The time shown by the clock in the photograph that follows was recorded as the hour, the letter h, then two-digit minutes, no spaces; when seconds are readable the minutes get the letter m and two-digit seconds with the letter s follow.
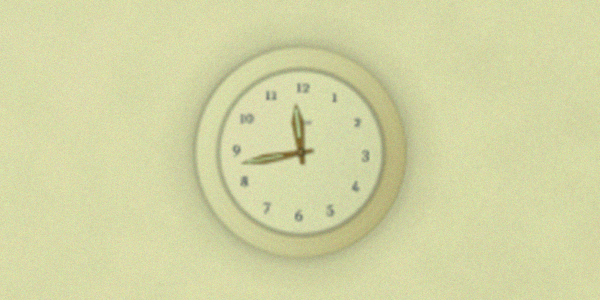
11h43
